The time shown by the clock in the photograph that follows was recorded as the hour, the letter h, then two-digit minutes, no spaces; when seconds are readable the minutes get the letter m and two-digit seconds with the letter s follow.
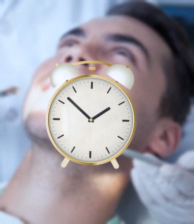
1h52
